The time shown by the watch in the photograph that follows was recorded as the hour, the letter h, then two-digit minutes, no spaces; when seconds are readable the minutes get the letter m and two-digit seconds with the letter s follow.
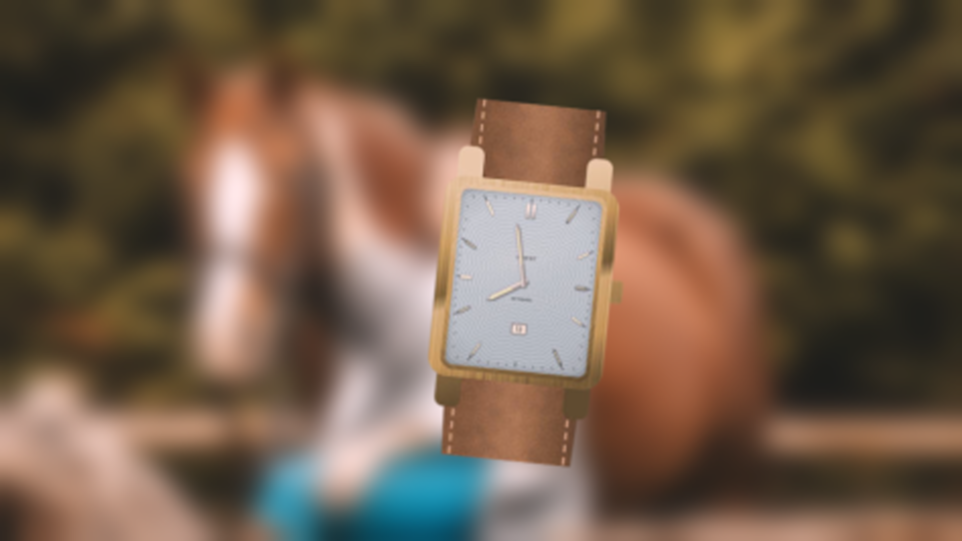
7h58
